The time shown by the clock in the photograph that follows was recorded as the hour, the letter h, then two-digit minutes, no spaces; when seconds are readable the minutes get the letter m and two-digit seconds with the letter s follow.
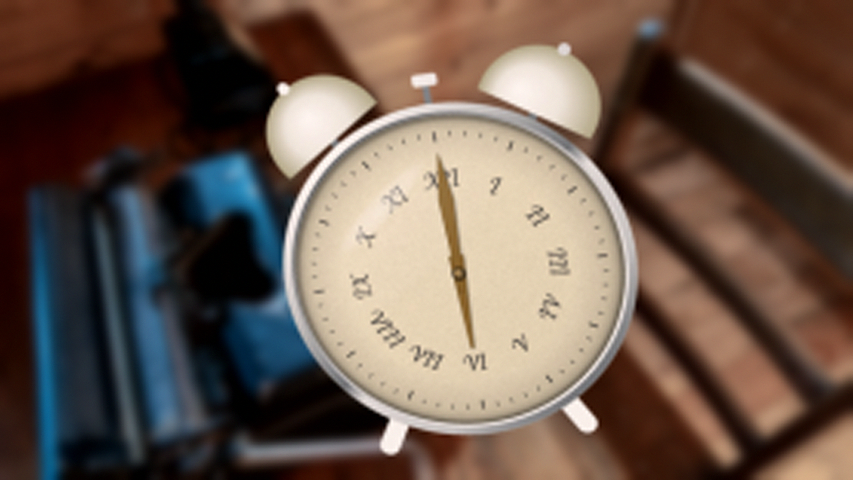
6h00
